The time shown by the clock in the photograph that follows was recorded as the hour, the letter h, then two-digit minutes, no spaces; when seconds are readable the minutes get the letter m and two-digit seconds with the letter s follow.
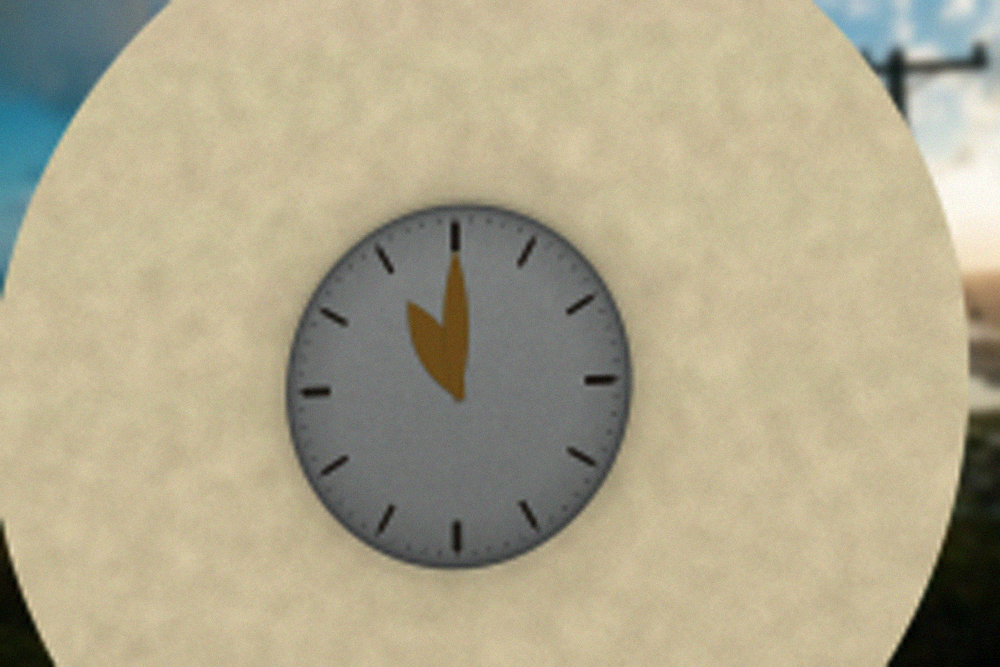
11h00
